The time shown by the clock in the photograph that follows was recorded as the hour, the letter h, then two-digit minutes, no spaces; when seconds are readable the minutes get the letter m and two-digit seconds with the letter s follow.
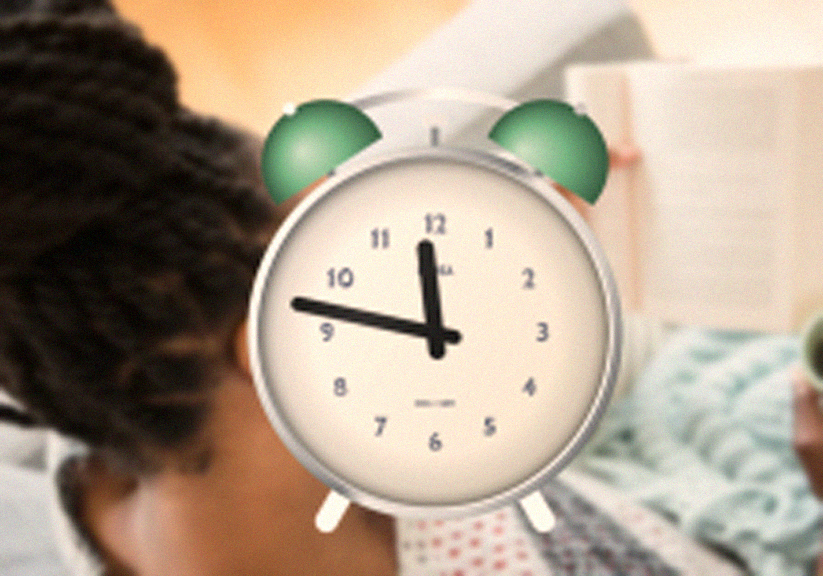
11h47
